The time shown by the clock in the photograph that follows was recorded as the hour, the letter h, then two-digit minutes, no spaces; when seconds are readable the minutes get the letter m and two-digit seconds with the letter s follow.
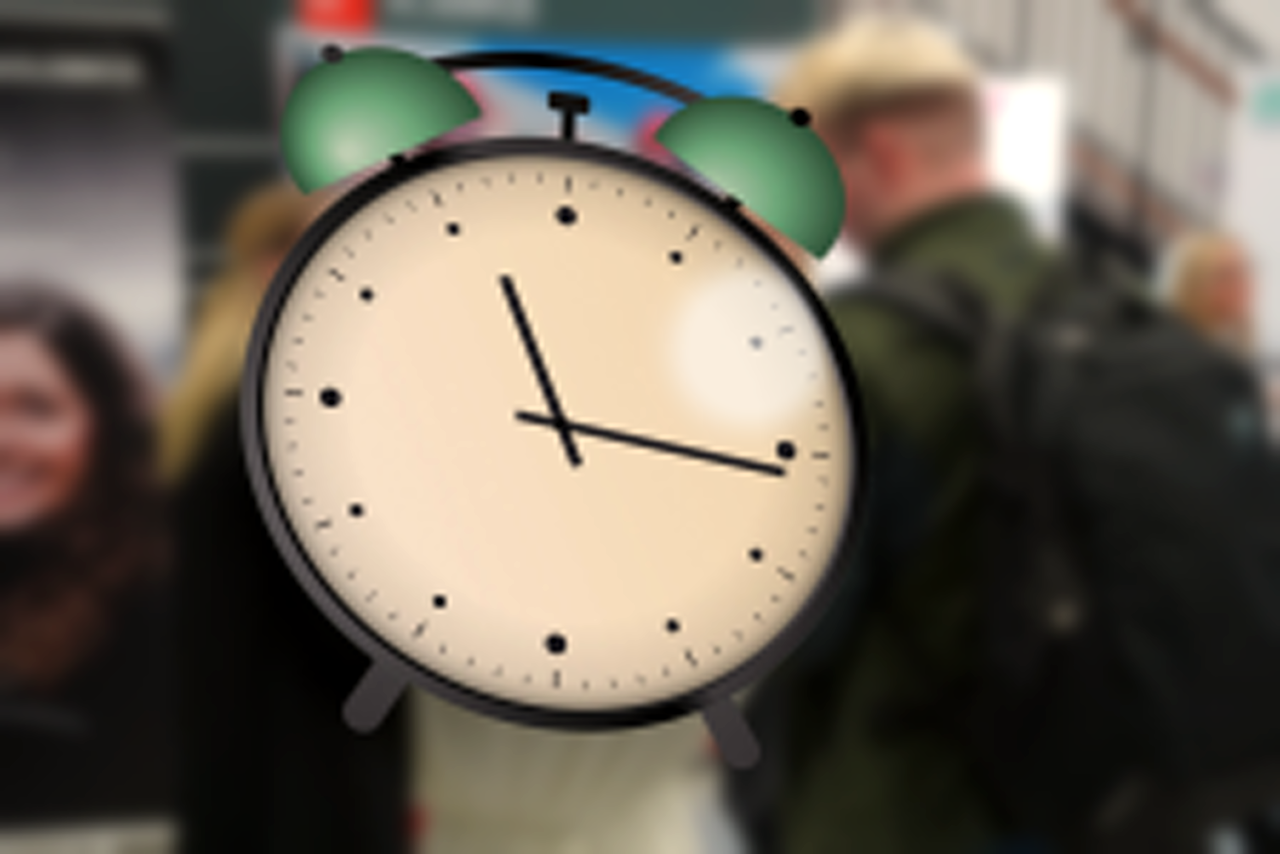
11h16
